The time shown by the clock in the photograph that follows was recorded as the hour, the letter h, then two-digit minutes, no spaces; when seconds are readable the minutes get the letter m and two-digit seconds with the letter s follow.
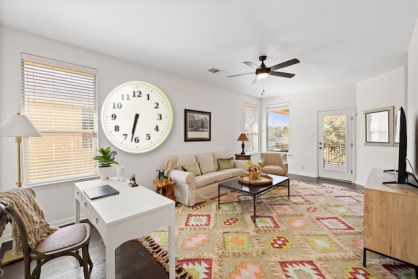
6h32
